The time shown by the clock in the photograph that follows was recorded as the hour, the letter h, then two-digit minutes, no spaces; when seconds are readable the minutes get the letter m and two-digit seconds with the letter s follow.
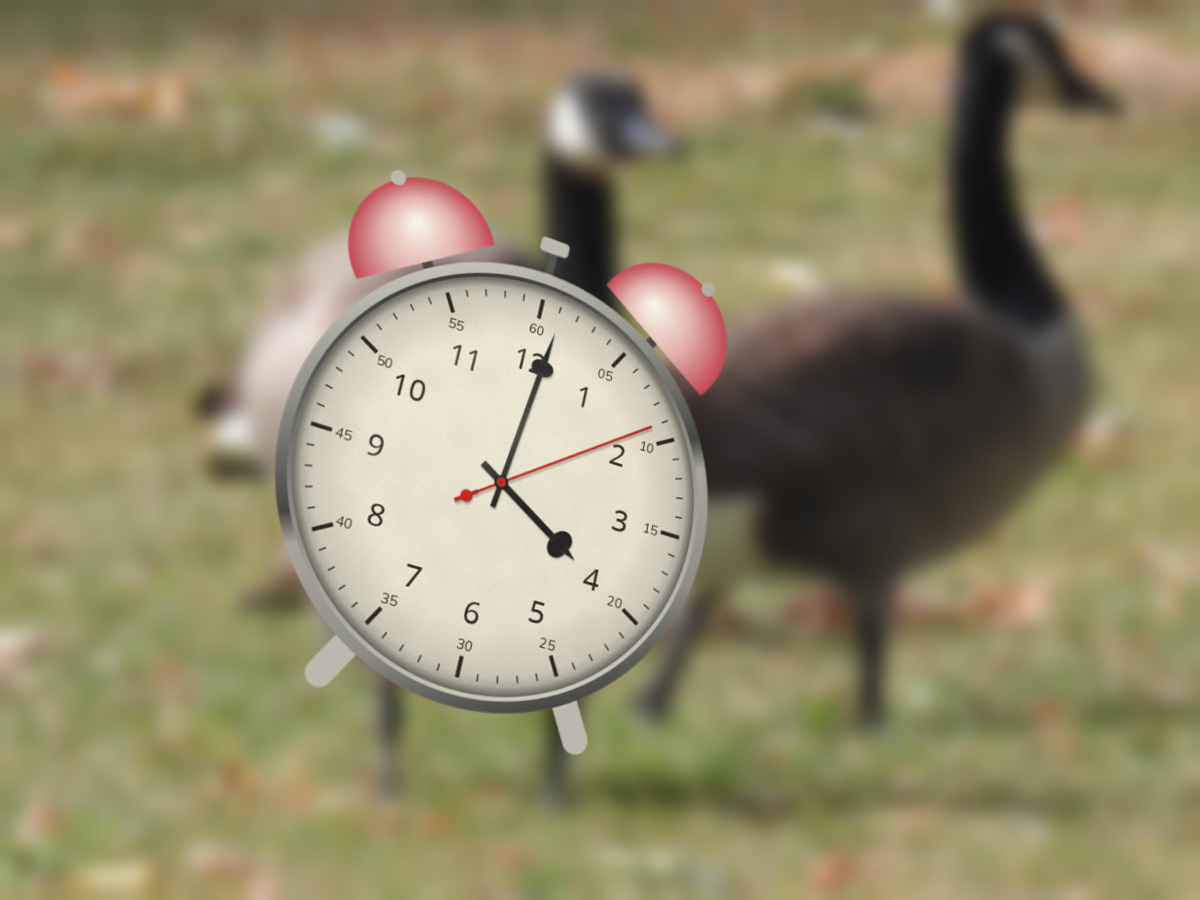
4h01m09s
